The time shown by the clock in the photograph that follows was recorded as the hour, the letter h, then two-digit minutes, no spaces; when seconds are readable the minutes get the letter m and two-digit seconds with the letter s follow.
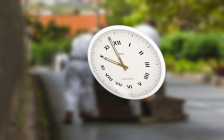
9h58
